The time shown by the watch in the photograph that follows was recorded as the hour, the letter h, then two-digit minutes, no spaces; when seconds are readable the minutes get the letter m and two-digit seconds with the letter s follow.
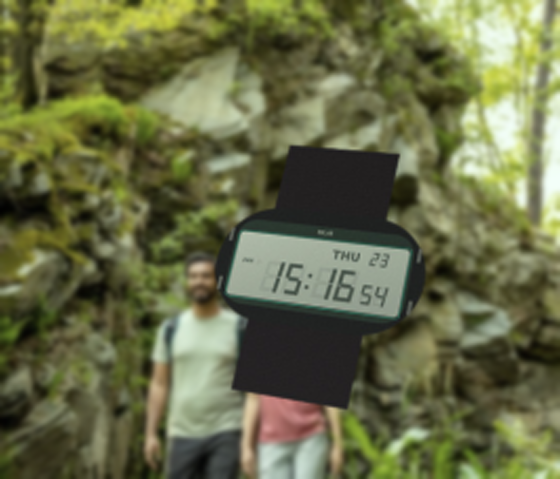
15h16m54s
